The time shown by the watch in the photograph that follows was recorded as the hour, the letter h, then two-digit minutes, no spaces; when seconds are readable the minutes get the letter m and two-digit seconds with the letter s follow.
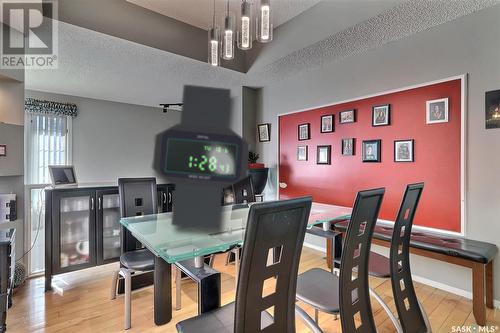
1h28
